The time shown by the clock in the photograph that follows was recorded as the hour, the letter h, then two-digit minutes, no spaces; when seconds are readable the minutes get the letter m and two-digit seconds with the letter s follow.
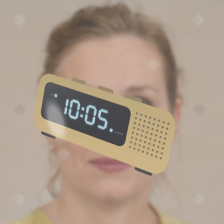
10h05
